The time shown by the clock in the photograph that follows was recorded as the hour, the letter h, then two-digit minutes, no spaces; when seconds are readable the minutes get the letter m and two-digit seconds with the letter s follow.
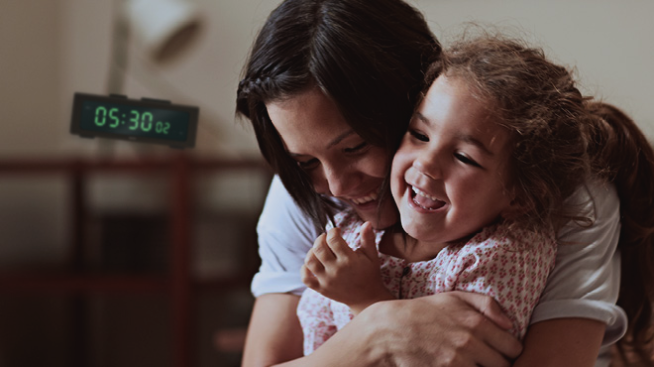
5h30
